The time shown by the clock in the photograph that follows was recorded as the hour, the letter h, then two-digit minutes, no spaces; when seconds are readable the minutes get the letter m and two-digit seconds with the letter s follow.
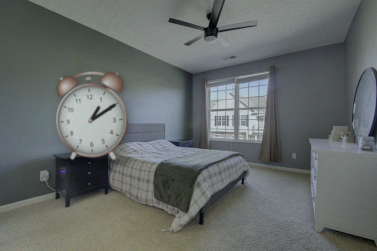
1h10
